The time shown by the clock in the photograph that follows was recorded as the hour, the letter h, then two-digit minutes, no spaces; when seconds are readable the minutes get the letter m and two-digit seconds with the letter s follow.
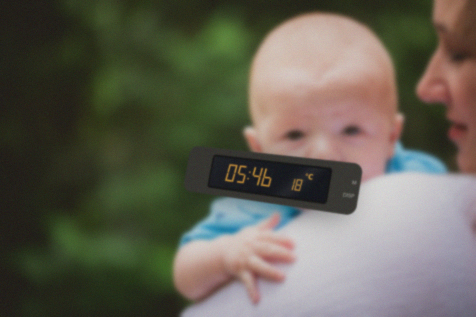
5h46
